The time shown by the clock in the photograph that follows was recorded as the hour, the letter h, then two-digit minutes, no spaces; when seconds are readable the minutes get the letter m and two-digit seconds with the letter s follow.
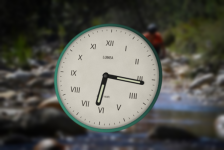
6h16
